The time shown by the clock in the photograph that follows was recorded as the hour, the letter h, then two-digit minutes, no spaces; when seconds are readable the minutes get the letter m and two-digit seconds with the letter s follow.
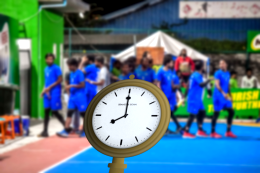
8h00
